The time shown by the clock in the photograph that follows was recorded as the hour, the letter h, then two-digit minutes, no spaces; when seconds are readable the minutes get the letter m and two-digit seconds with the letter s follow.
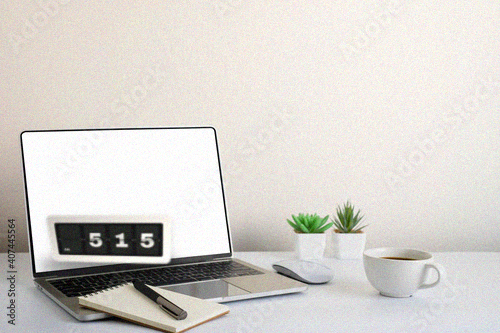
5h15
